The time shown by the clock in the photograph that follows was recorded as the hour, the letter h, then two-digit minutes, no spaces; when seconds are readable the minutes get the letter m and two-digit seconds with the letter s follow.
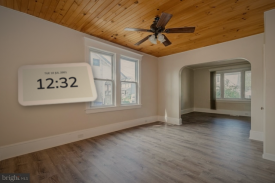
12h32
